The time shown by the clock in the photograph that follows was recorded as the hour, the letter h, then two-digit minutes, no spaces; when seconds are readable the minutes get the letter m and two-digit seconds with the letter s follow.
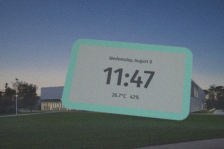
11h47
